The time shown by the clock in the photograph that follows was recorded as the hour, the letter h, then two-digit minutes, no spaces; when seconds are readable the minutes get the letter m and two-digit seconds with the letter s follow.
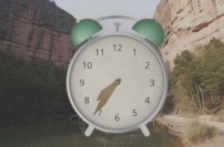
7h36
